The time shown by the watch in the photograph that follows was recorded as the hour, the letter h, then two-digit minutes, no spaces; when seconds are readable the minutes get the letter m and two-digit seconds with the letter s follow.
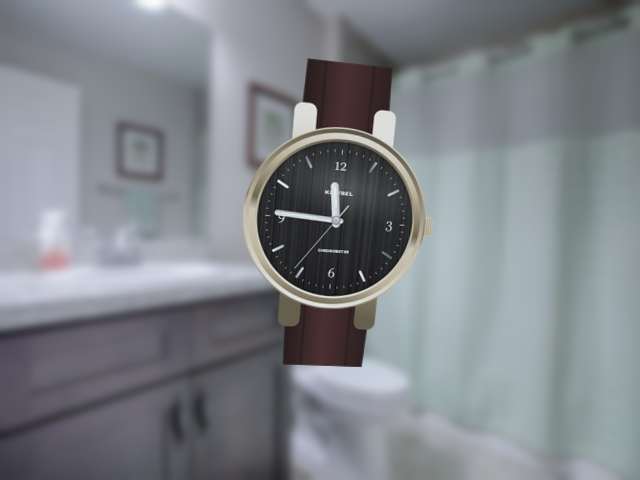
11h45m36s
